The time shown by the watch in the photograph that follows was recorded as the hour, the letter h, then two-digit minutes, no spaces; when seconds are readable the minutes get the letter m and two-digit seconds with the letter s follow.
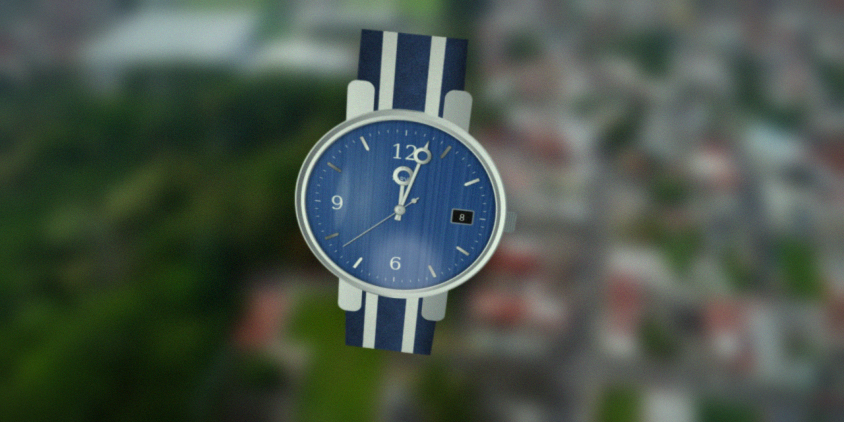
12h02m38s
